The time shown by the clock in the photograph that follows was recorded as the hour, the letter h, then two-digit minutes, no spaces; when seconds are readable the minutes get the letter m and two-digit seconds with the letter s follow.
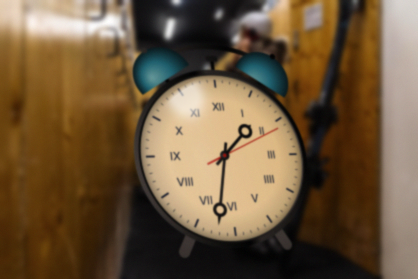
1h32m11s
